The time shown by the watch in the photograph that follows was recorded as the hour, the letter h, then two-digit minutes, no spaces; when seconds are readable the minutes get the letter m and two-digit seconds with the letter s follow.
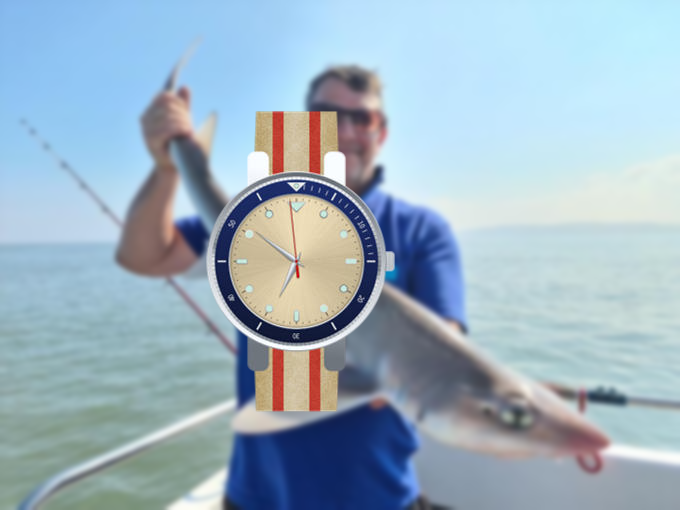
6h50m59s
